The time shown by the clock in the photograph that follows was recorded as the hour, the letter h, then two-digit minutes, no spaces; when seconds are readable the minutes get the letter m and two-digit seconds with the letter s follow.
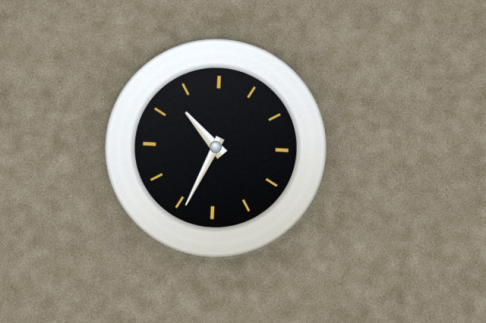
10h34
